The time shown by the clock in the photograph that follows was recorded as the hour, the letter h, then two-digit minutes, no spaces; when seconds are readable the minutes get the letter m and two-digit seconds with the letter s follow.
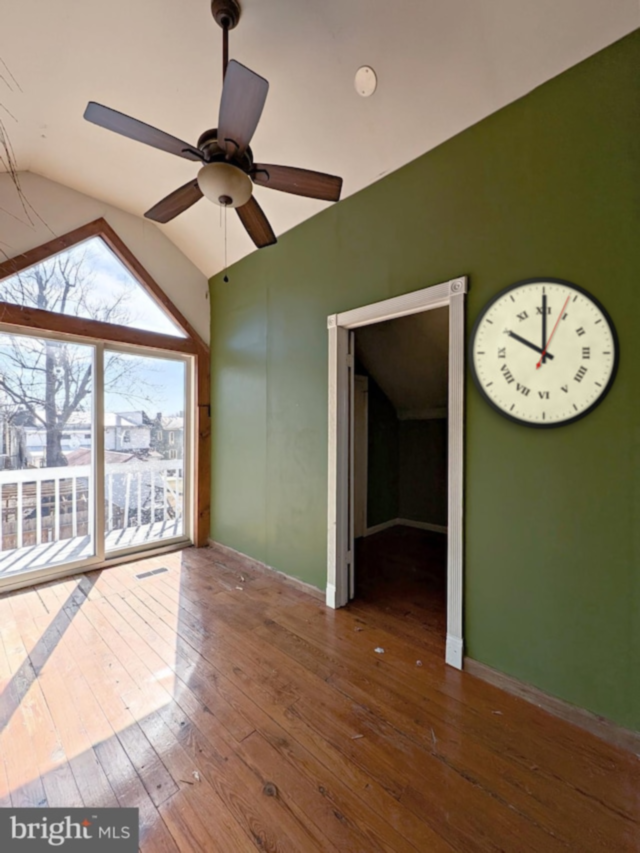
10h00m04s
